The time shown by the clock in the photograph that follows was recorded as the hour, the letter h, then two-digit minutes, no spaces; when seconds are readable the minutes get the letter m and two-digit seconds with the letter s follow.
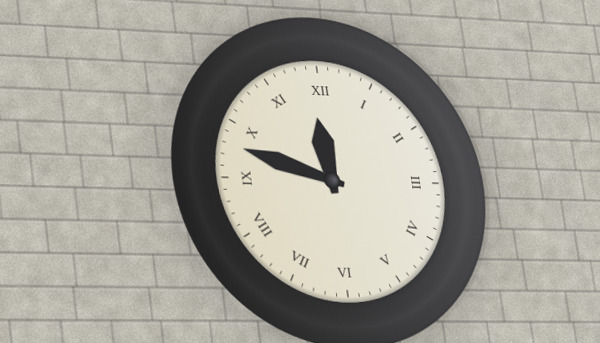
11h48
